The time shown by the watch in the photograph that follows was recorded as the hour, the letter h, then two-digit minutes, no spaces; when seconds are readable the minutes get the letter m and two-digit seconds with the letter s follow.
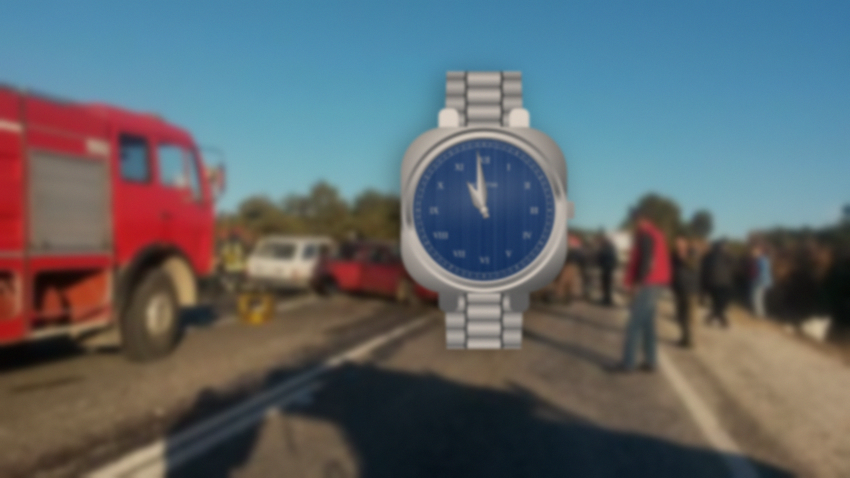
10h59
